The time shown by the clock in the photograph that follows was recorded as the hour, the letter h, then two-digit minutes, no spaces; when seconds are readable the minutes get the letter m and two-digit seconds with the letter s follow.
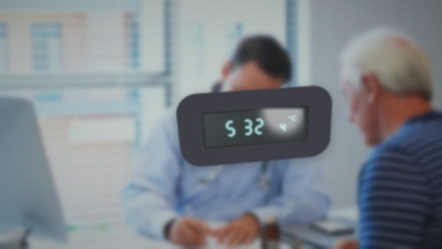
5h32
